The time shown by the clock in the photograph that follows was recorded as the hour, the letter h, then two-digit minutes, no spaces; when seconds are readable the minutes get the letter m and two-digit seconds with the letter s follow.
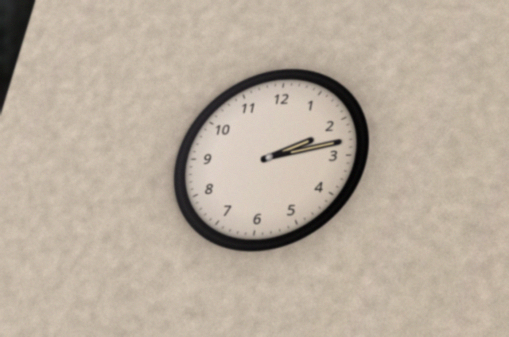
2h13
